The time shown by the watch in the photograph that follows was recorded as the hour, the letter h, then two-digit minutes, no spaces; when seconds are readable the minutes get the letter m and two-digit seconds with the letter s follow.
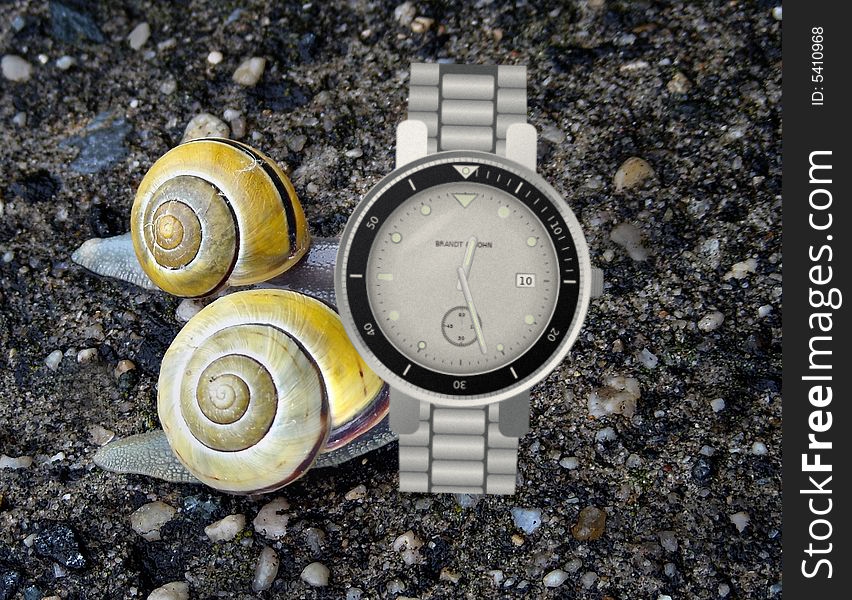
12h27
